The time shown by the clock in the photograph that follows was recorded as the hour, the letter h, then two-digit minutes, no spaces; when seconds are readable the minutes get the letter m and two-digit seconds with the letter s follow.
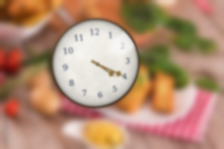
4h20
